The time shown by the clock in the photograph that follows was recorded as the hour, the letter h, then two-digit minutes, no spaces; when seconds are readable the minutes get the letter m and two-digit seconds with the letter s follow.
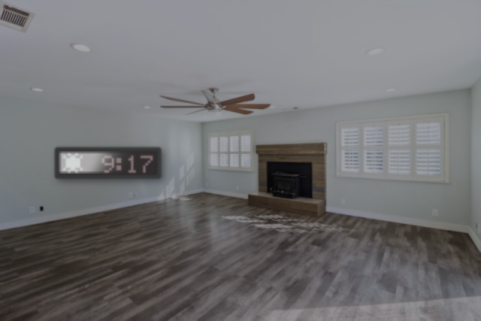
9h17
